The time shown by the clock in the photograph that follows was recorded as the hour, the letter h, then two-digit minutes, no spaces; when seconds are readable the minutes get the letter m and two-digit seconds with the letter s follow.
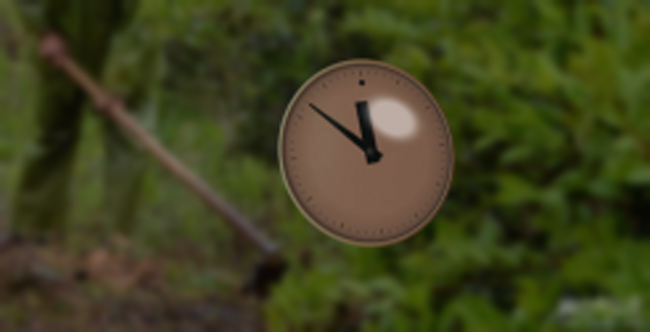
11h52
